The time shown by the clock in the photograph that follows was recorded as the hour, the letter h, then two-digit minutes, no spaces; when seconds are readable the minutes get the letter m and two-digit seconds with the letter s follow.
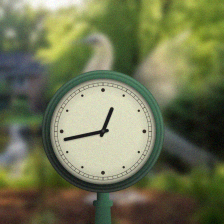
12h43
